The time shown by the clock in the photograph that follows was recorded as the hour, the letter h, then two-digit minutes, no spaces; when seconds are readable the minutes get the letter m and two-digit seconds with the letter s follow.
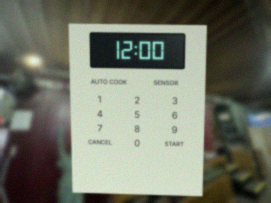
12h00
